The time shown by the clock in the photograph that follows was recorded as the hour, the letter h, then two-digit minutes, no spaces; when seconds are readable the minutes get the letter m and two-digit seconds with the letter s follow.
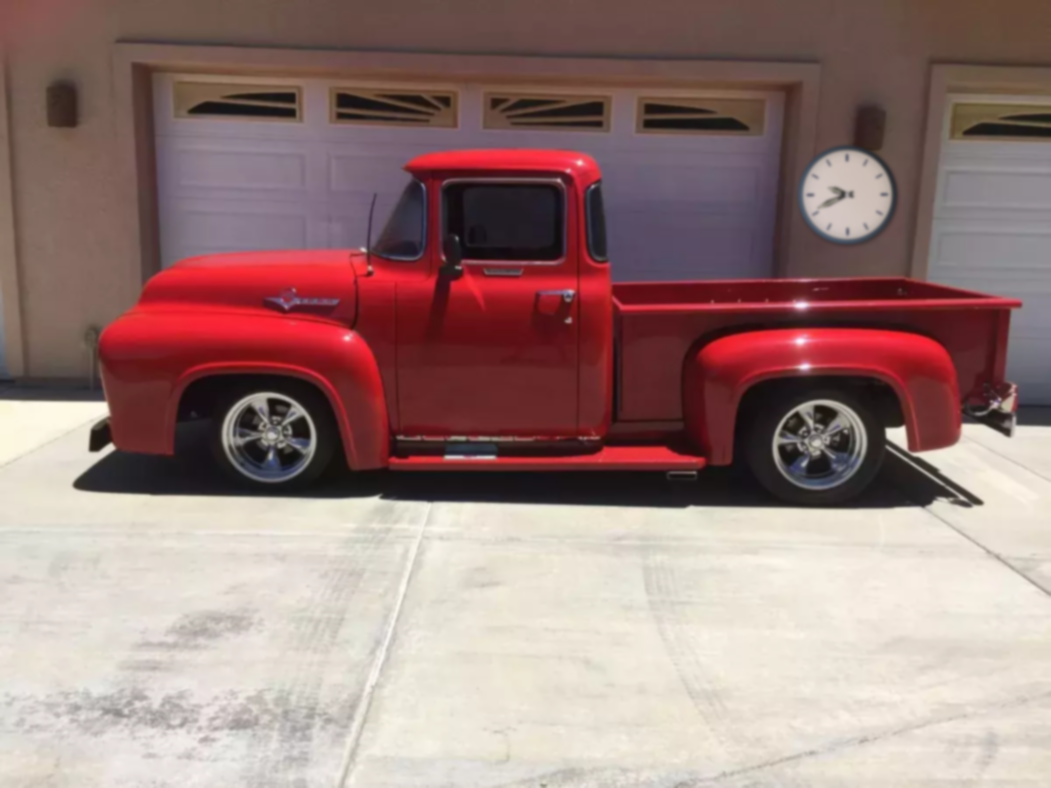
9h41
